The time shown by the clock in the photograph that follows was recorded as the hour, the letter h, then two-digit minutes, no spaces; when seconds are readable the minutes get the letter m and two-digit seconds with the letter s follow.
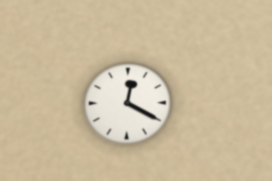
12h20
